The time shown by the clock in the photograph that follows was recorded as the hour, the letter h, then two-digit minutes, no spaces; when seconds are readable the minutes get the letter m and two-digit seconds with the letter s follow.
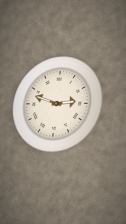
2h48
